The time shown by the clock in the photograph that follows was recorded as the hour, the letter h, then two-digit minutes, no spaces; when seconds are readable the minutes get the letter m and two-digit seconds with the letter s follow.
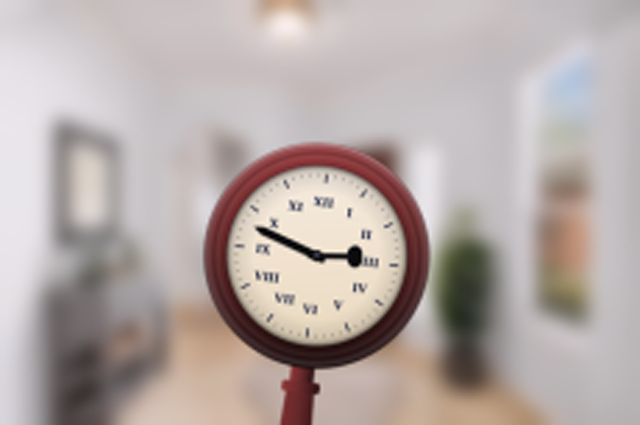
2h48
